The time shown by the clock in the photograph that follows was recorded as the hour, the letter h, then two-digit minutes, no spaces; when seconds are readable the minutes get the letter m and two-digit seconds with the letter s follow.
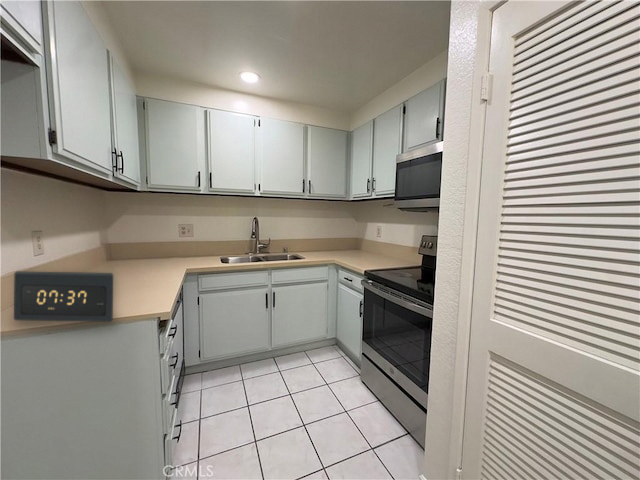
7h37
